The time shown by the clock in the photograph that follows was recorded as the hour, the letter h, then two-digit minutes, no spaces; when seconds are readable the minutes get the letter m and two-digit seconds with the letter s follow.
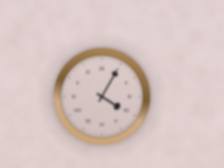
4h05
